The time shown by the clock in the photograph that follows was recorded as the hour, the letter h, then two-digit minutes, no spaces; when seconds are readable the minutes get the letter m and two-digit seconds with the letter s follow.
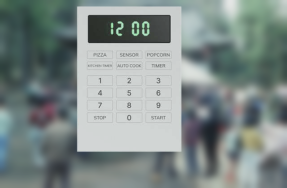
12h00
